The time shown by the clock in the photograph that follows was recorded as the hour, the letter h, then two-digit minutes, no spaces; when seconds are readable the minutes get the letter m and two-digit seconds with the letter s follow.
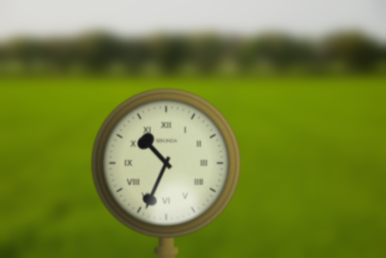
10h34
